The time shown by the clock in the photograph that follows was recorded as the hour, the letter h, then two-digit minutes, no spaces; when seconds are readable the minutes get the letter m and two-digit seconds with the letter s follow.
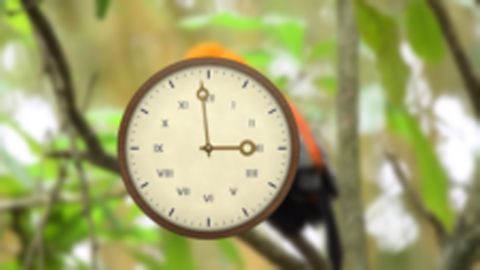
2h59
